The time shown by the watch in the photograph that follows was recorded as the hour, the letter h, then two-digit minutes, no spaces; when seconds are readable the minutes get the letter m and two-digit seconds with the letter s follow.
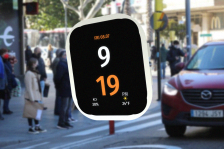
9h19
